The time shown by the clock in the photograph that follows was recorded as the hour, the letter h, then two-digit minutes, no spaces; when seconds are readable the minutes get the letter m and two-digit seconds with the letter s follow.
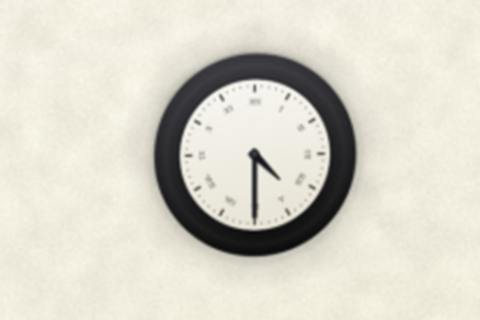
4h30
